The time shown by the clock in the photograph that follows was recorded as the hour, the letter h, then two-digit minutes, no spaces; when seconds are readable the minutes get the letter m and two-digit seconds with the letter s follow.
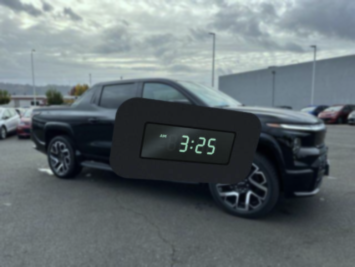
3h25
